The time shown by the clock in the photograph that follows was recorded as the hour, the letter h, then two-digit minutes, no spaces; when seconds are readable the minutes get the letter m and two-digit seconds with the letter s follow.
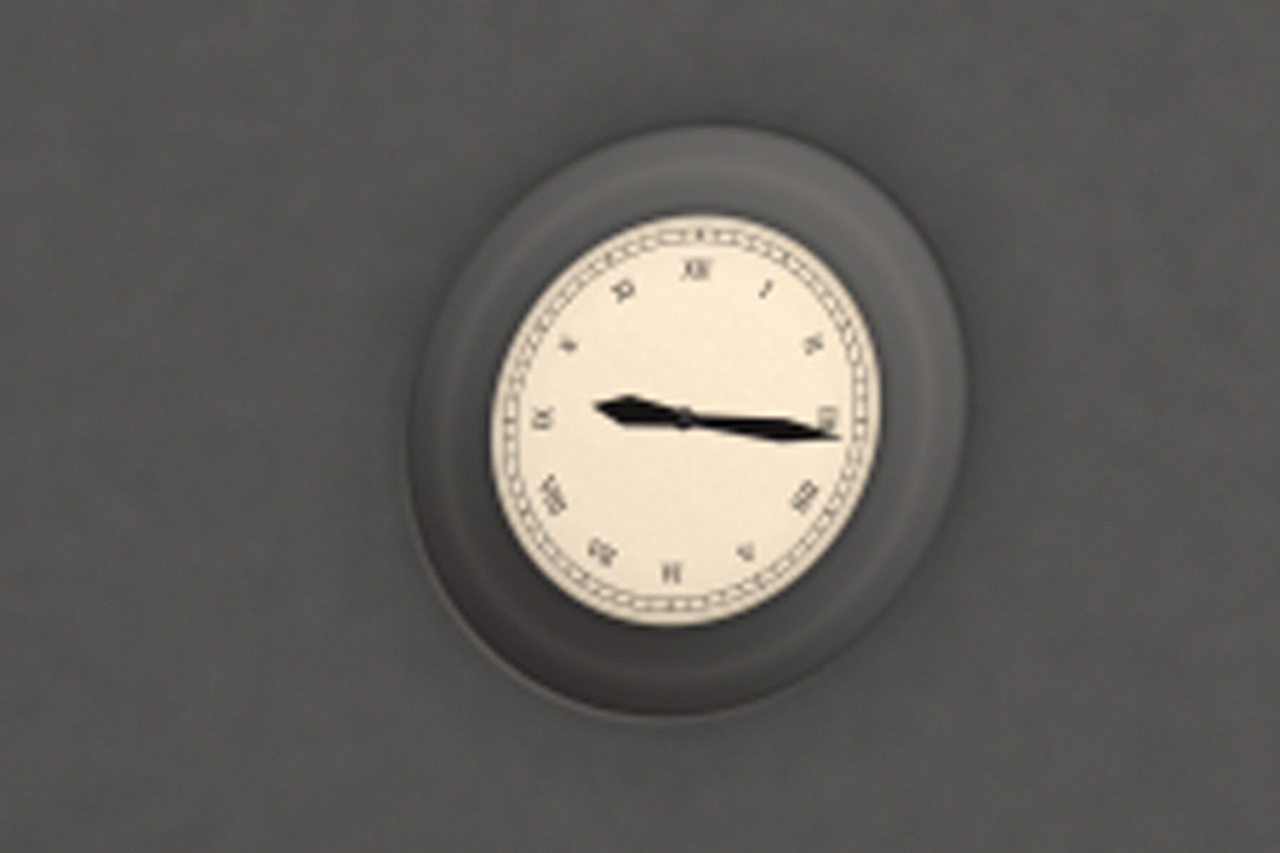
9h16
